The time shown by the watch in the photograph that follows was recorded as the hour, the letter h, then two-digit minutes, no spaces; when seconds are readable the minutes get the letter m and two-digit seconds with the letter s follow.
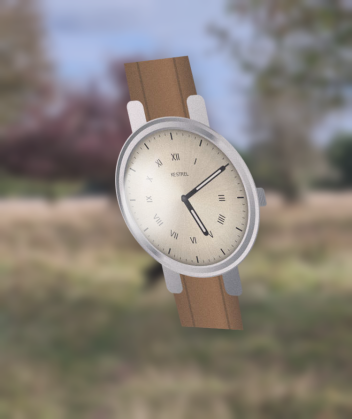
5h10
